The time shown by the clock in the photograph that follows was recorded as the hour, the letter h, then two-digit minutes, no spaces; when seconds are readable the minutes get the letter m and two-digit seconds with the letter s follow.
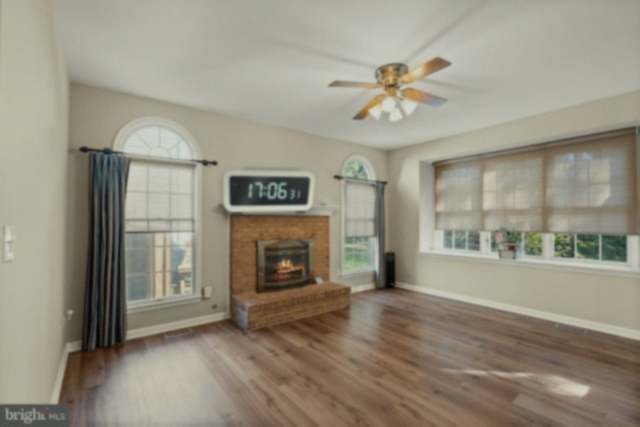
17h06
